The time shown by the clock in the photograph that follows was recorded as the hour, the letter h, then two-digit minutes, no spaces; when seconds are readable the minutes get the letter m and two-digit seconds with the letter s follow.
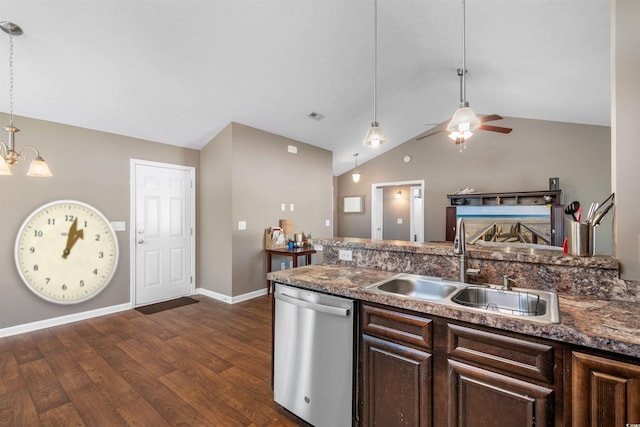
1h02
